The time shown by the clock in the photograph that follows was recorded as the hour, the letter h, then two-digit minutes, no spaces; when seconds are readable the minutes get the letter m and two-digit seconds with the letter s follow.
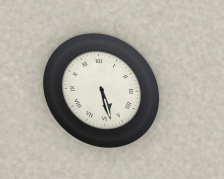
5h28
